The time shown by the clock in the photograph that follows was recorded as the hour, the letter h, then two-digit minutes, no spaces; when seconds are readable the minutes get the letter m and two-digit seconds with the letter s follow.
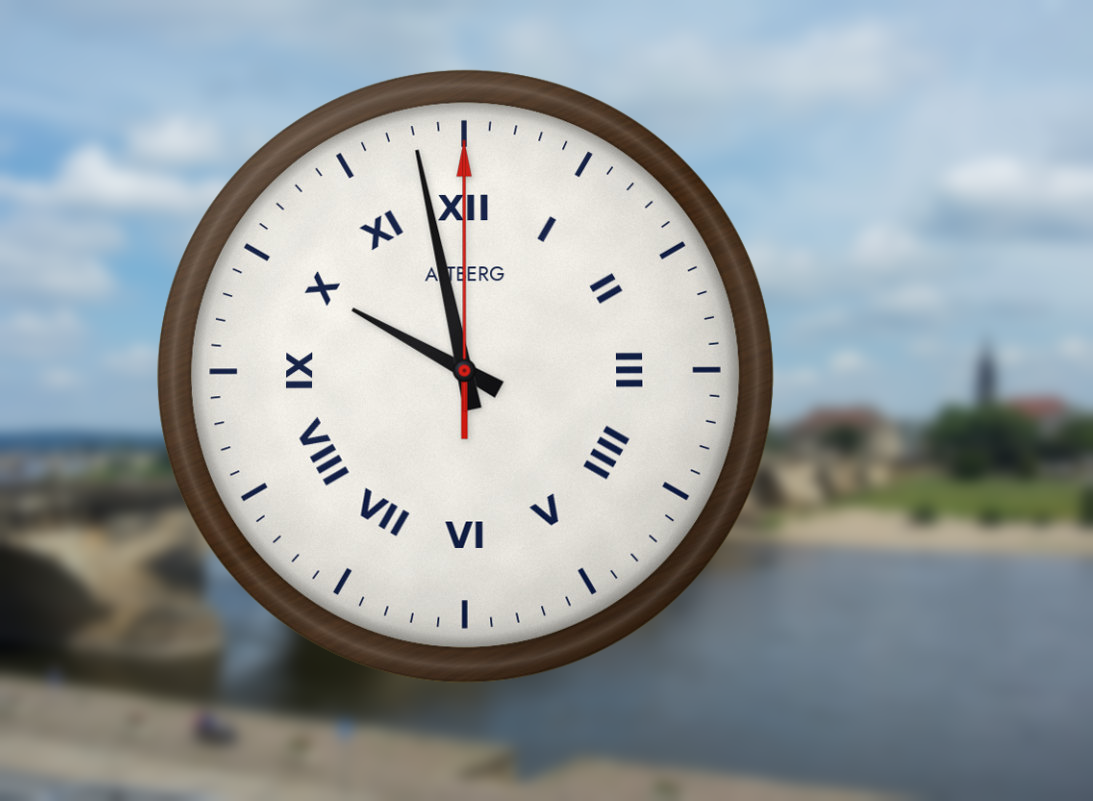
9h58m00s
